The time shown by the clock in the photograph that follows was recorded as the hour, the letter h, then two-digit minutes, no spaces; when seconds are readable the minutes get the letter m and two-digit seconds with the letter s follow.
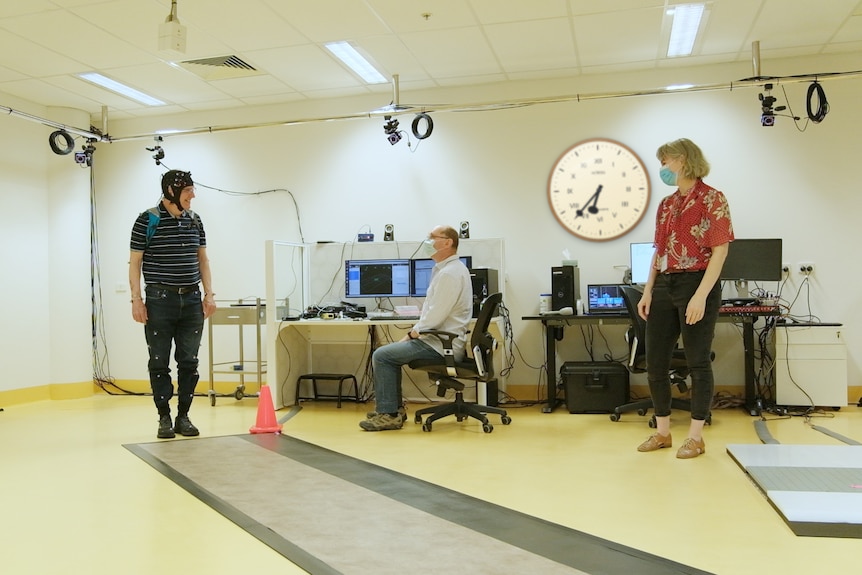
6h37
